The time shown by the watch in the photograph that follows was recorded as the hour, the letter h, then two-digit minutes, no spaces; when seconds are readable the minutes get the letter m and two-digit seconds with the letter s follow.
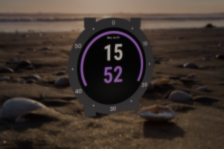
15h52
